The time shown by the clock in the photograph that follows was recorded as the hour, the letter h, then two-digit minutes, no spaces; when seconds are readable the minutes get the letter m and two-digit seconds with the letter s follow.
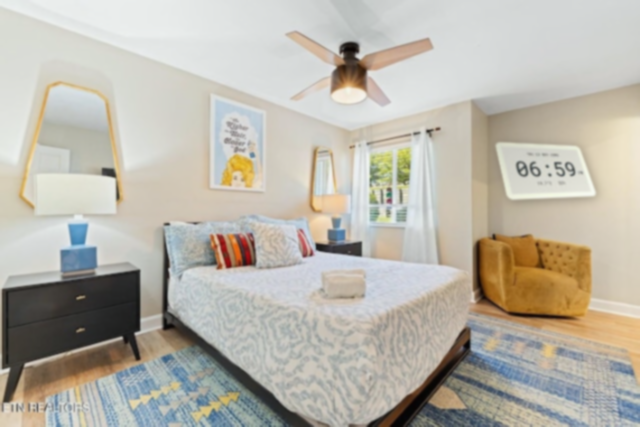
6h59
